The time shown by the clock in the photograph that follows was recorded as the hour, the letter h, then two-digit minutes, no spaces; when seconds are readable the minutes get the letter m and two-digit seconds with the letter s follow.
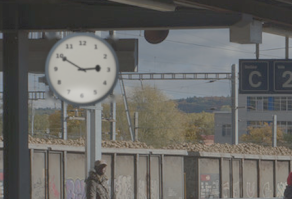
2h50
